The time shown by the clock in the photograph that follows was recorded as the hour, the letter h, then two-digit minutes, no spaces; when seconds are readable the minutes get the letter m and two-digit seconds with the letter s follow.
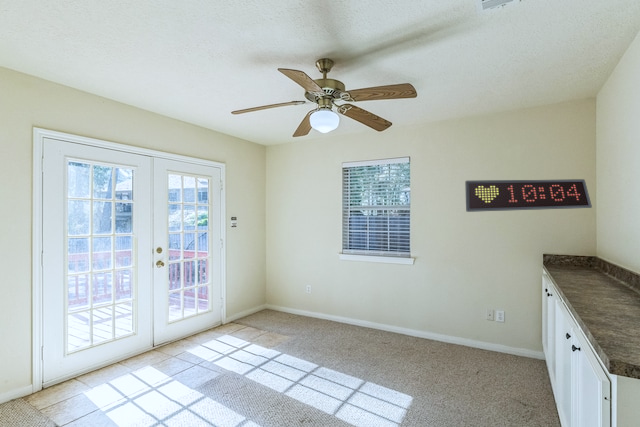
10h04
